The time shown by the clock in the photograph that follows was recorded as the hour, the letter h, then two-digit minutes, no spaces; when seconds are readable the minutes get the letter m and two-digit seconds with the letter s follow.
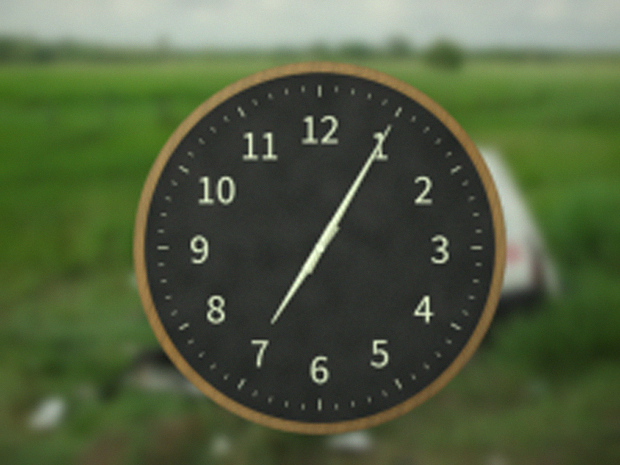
7h05
